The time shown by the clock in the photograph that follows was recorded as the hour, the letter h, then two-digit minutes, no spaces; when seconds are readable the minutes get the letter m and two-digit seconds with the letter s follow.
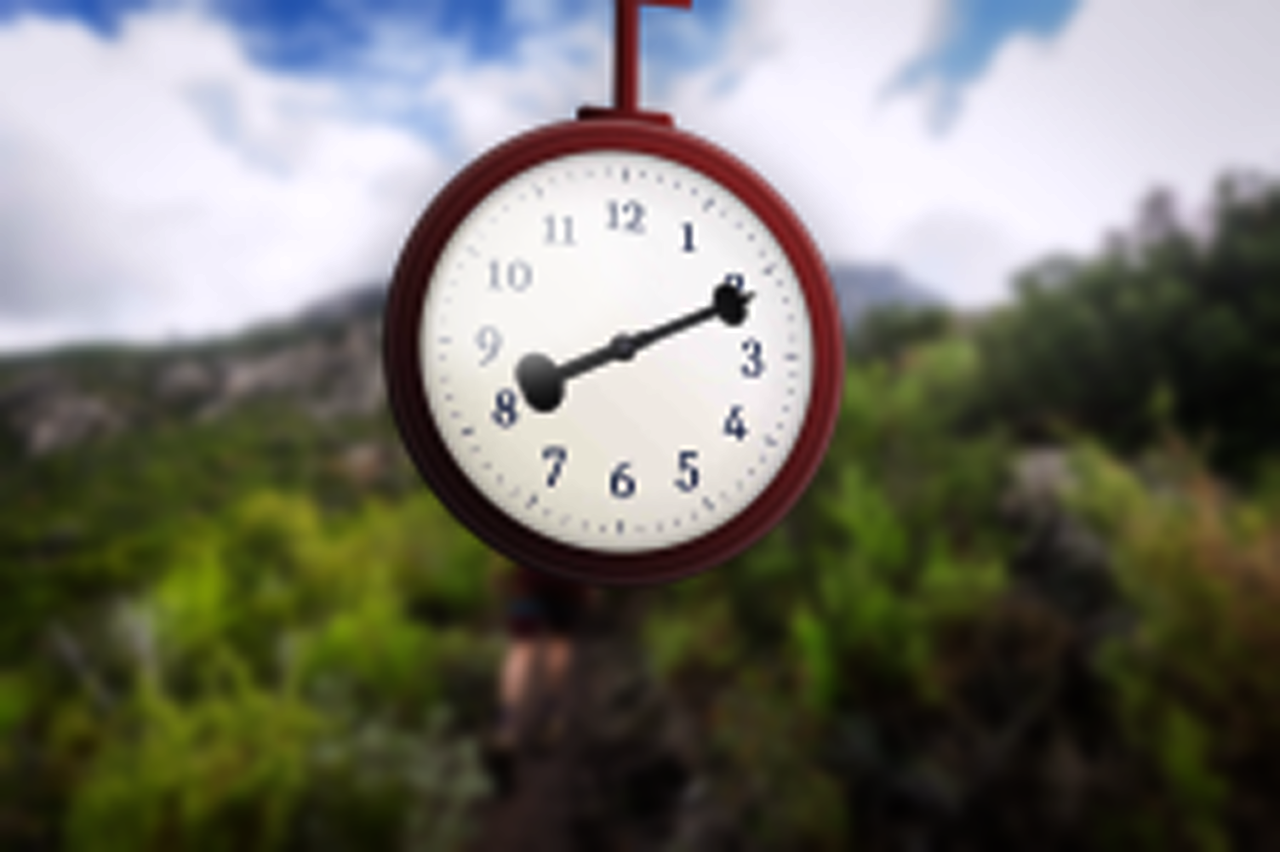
8h11
